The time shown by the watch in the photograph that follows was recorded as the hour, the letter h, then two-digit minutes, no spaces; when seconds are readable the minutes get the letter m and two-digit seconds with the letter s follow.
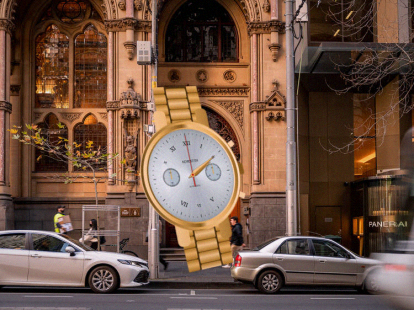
2h10
